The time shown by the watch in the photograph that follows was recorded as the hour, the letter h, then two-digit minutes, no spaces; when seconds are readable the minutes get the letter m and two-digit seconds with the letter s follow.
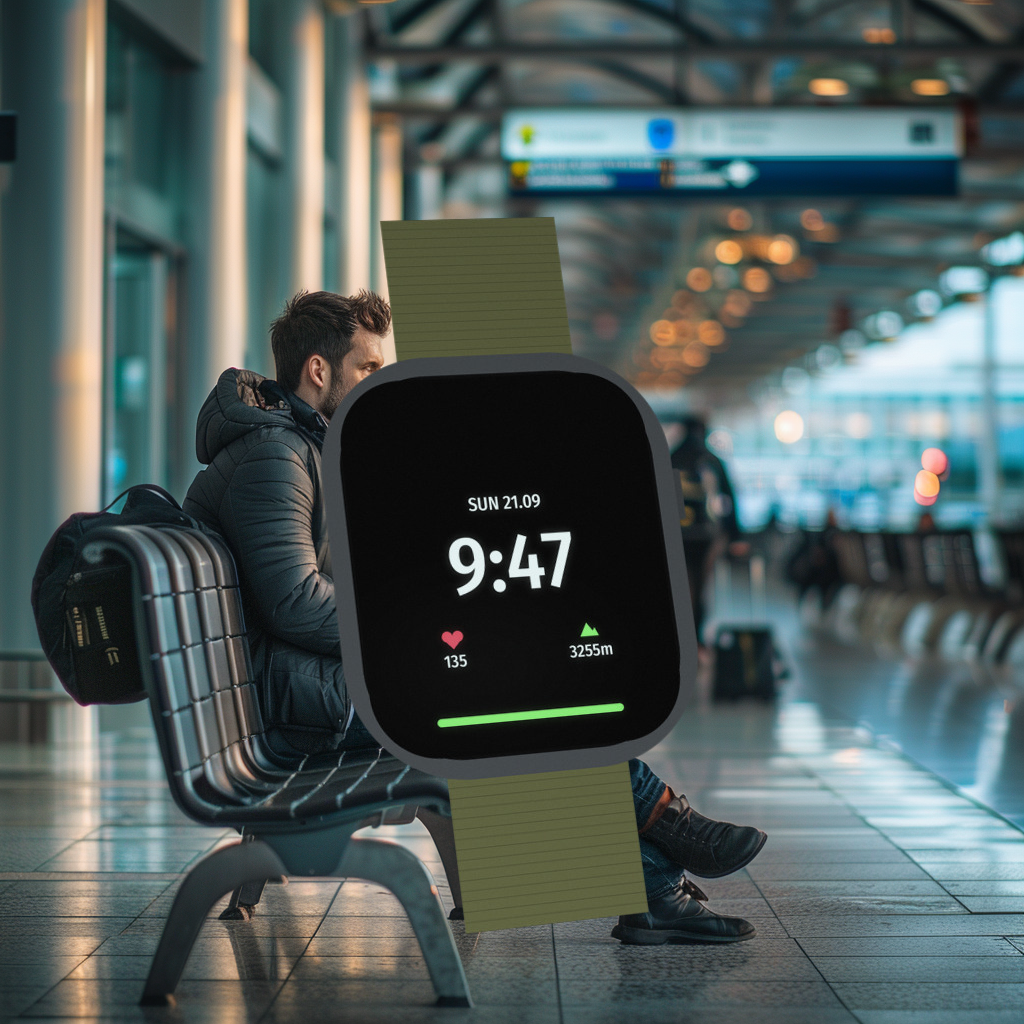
9h47
